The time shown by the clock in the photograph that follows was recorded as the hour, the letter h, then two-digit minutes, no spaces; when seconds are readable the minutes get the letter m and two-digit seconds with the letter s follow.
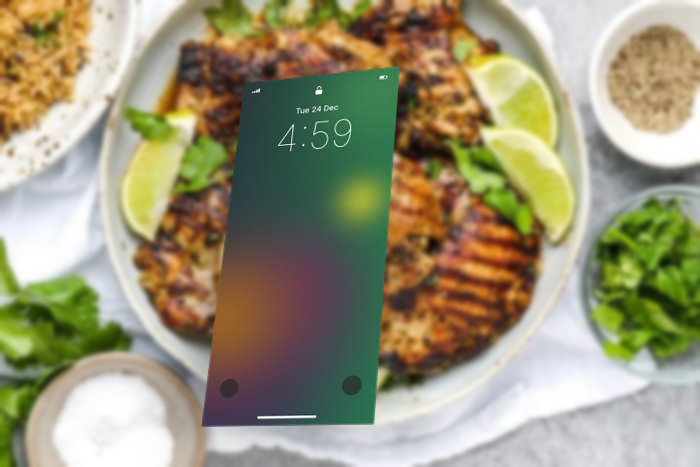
4h59
